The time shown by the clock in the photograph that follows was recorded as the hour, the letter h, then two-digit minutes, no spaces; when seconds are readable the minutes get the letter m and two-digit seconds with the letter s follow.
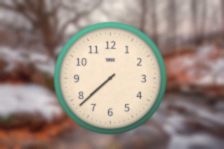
7h38
